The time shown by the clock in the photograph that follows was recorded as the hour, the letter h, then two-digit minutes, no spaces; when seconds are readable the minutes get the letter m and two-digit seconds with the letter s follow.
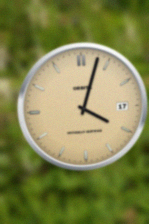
4h03
